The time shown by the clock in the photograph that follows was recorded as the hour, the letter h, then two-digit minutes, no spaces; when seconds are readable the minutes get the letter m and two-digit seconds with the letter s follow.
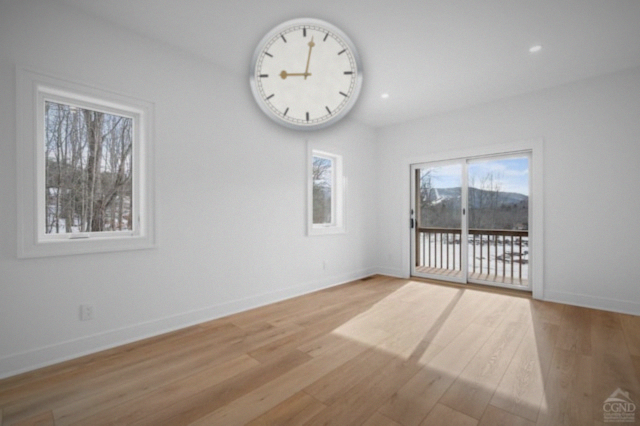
9h02
